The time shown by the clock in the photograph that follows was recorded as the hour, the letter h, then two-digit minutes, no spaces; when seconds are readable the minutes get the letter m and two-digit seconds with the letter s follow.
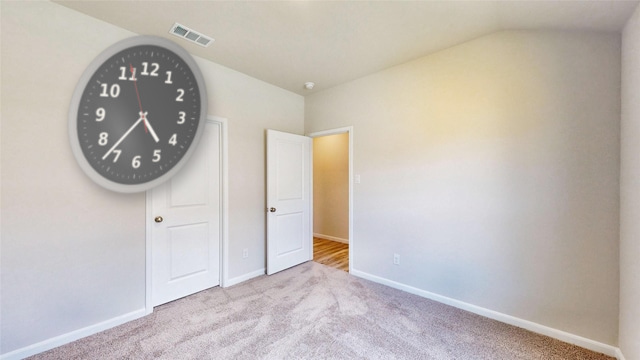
4h36m56s
